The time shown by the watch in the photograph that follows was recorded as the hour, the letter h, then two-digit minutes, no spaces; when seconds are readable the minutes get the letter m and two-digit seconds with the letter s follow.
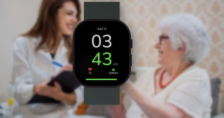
3h43
